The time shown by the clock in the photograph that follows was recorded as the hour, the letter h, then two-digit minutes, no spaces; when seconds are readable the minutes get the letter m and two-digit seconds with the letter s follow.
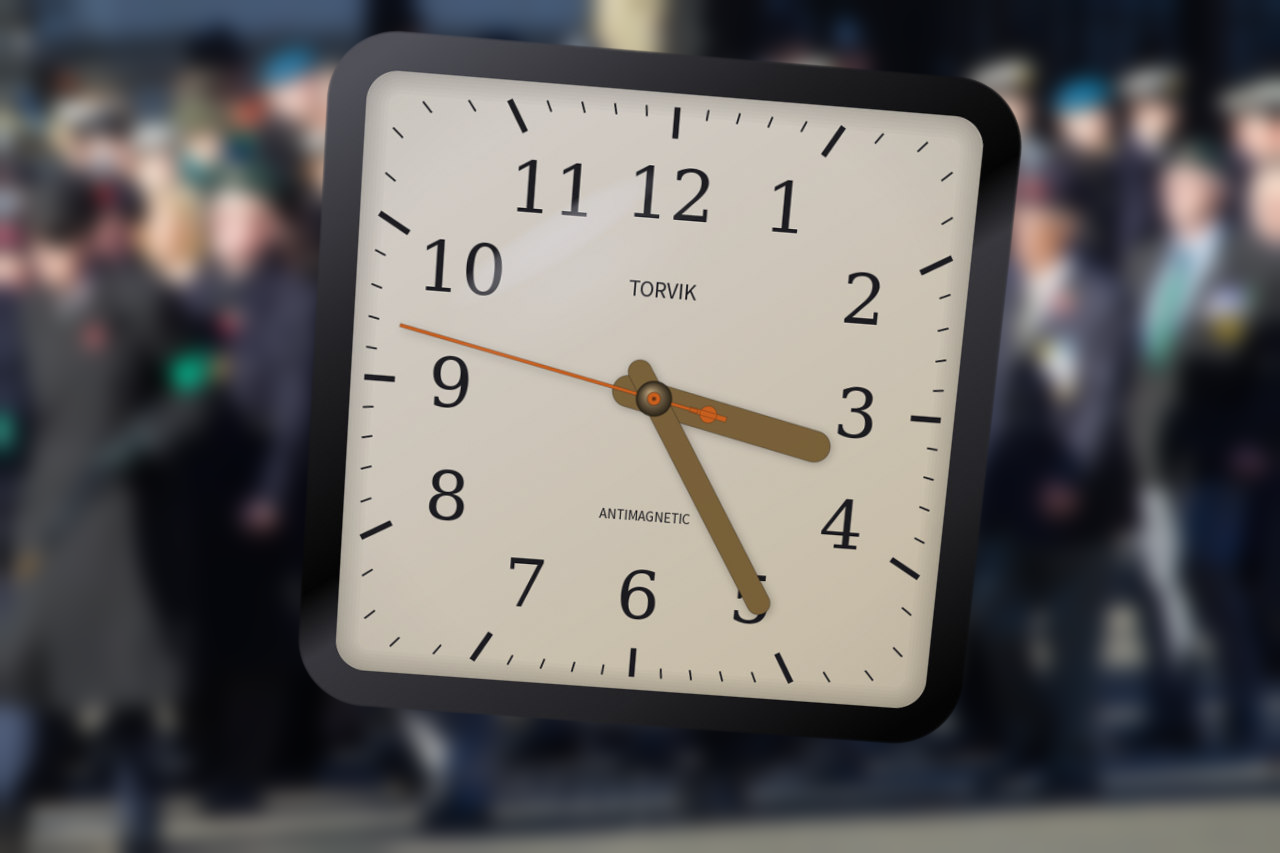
3h24m47s
